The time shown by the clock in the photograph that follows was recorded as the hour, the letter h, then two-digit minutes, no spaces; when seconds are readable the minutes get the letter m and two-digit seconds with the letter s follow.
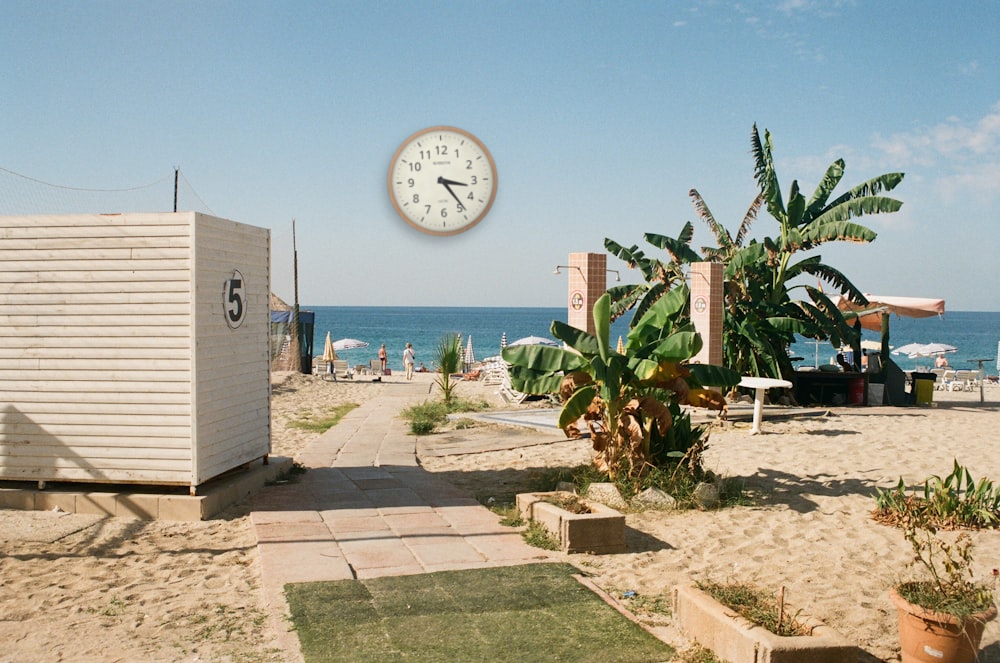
3h24
